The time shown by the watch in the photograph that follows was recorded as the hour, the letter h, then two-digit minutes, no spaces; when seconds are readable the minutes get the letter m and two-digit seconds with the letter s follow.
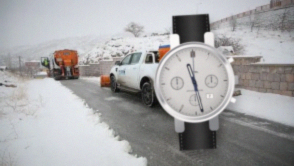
11h28
